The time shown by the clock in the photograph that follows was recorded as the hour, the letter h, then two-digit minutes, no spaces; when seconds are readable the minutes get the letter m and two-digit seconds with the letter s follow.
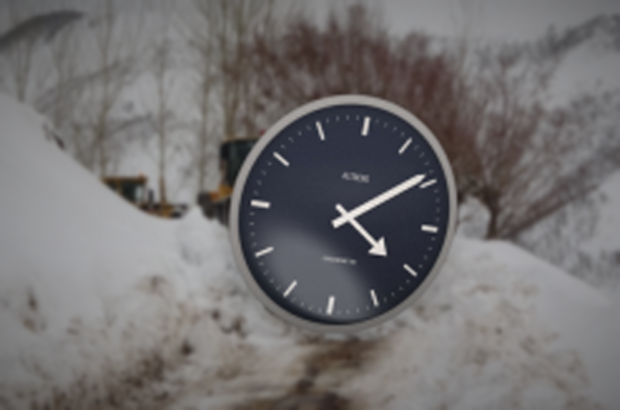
4h09
